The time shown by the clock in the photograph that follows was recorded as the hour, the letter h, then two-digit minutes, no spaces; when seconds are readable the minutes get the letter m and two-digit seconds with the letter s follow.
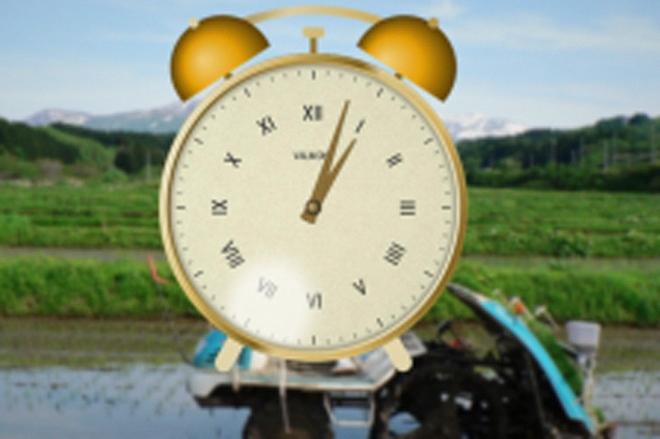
1h03
